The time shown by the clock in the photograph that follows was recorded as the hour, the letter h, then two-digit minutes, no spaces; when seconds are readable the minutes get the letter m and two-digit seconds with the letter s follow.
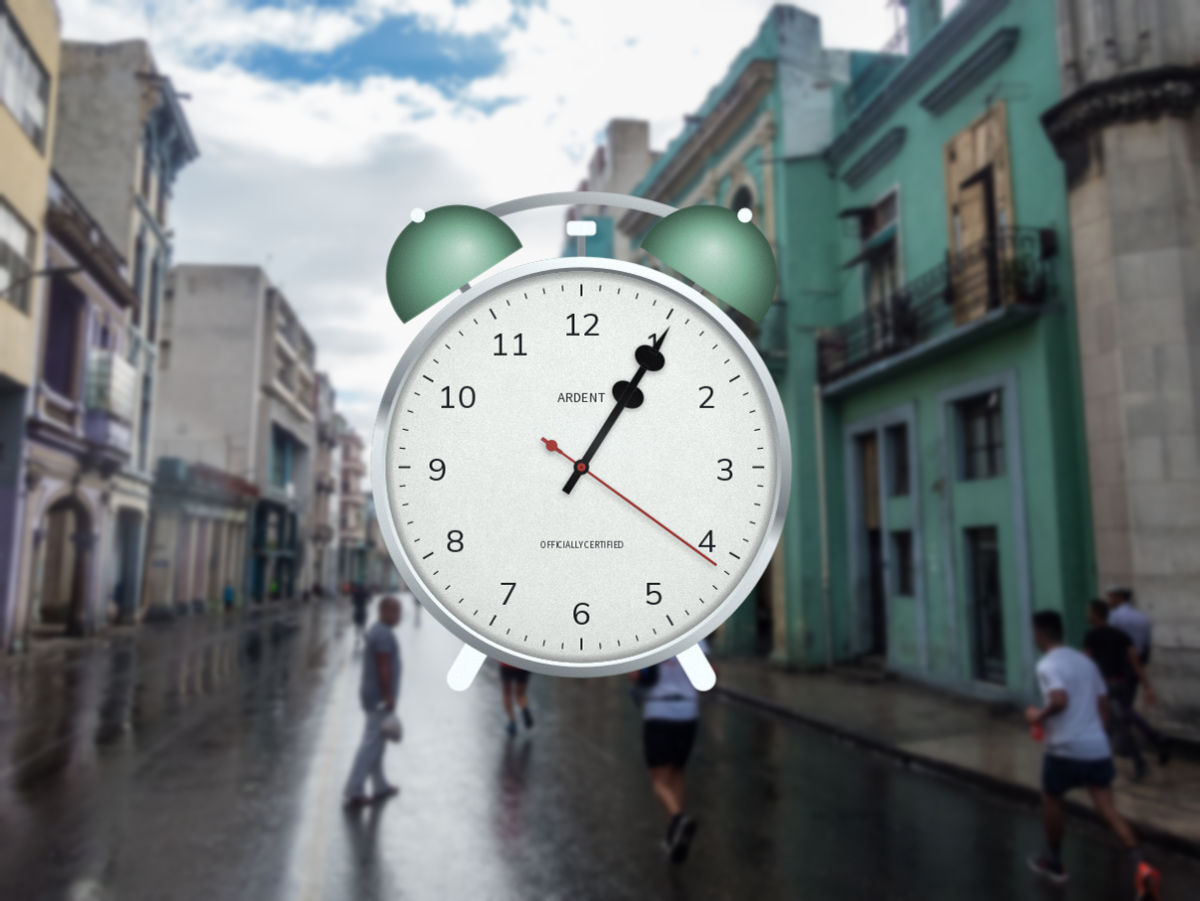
1h05m21s
